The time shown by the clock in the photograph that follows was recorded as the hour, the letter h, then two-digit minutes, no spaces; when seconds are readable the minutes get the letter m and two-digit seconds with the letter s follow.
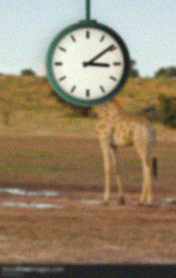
3h09
